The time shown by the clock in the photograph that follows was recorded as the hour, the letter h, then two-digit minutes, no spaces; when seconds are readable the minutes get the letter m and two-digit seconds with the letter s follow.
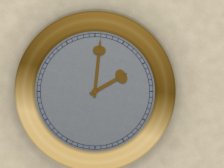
2h01
